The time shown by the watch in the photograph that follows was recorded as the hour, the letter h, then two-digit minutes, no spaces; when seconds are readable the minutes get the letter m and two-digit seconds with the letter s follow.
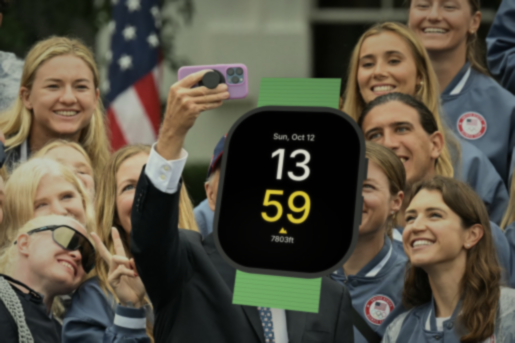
13h59
